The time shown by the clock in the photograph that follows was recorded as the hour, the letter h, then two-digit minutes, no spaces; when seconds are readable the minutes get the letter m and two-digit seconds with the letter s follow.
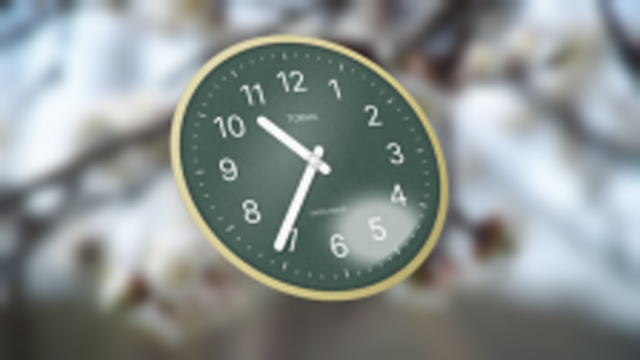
10h36
